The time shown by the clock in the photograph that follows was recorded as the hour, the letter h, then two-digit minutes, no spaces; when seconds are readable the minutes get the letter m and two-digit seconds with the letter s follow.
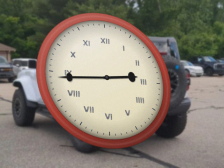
2h44
